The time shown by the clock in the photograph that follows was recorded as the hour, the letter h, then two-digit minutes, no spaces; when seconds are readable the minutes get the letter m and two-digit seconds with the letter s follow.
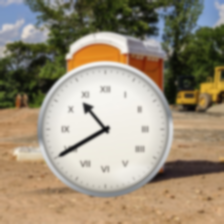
10h40
